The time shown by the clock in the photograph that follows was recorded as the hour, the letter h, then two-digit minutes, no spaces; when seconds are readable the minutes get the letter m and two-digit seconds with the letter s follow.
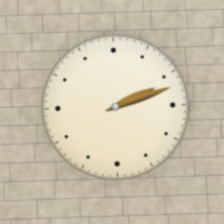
2h12
